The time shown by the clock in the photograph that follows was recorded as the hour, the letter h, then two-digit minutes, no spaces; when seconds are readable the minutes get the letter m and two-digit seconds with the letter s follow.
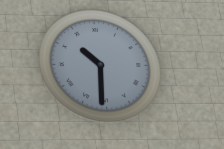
10h31
